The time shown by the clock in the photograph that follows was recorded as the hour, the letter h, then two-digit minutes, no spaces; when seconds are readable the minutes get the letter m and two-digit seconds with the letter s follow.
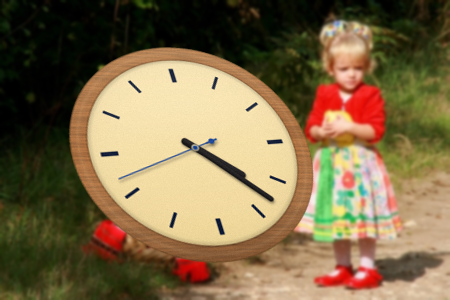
4h22m42s
